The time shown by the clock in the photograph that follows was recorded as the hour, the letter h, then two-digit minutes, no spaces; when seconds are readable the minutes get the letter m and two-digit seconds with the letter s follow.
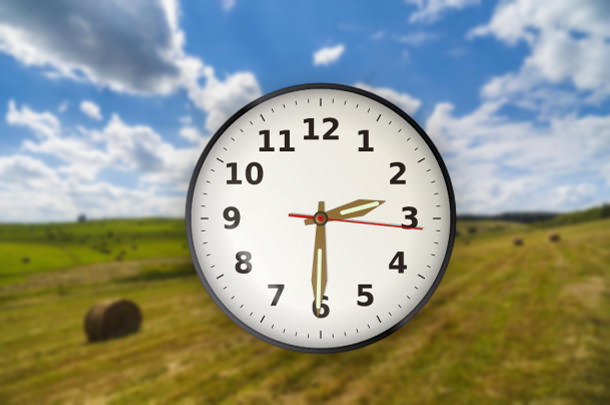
2h30m16s
